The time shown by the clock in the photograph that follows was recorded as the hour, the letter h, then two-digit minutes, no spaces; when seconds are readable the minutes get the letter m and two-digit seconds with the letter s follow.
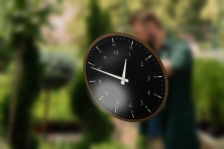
12h49
